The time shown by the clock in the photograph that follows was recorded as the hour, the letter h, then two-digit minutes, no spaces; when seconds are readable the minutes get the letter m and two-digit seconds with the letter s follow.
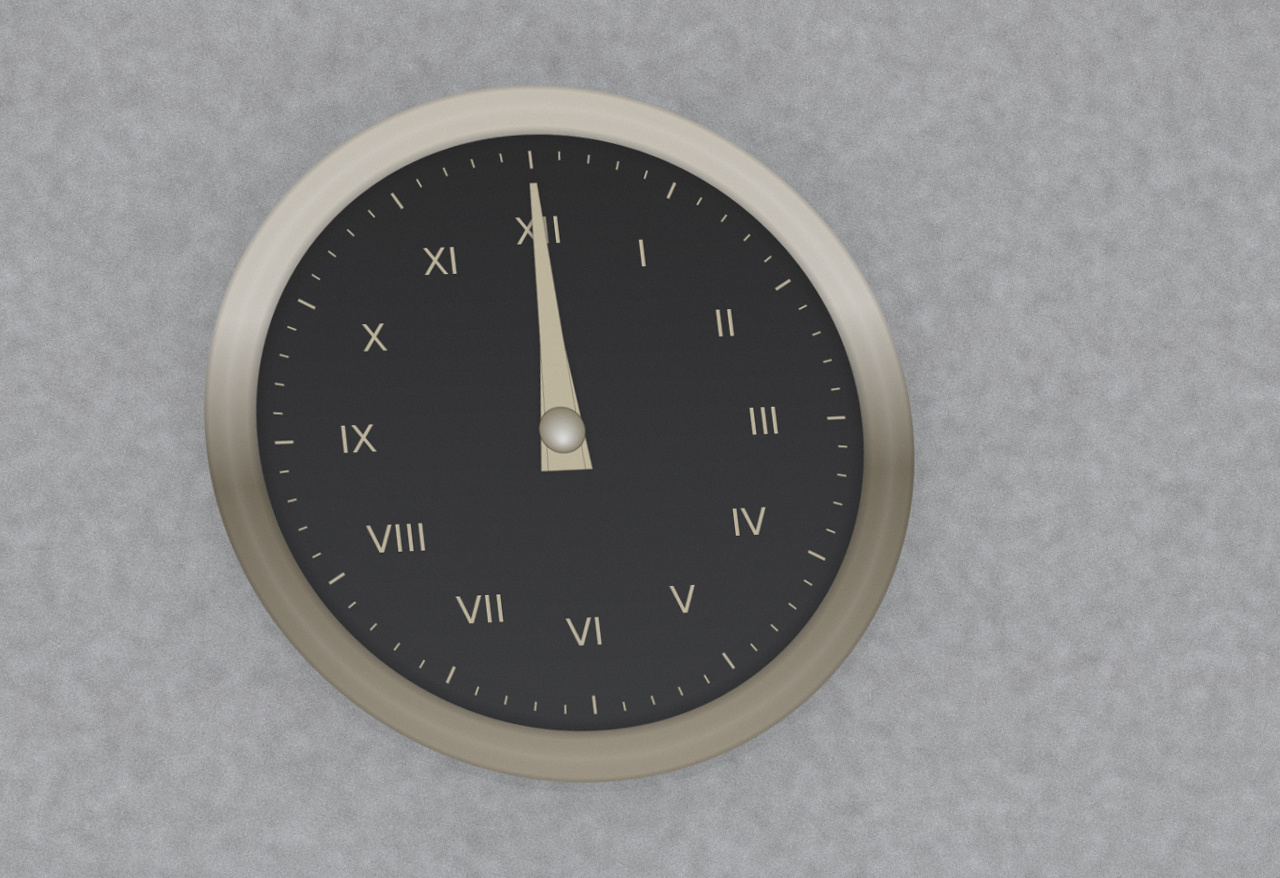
12h00
